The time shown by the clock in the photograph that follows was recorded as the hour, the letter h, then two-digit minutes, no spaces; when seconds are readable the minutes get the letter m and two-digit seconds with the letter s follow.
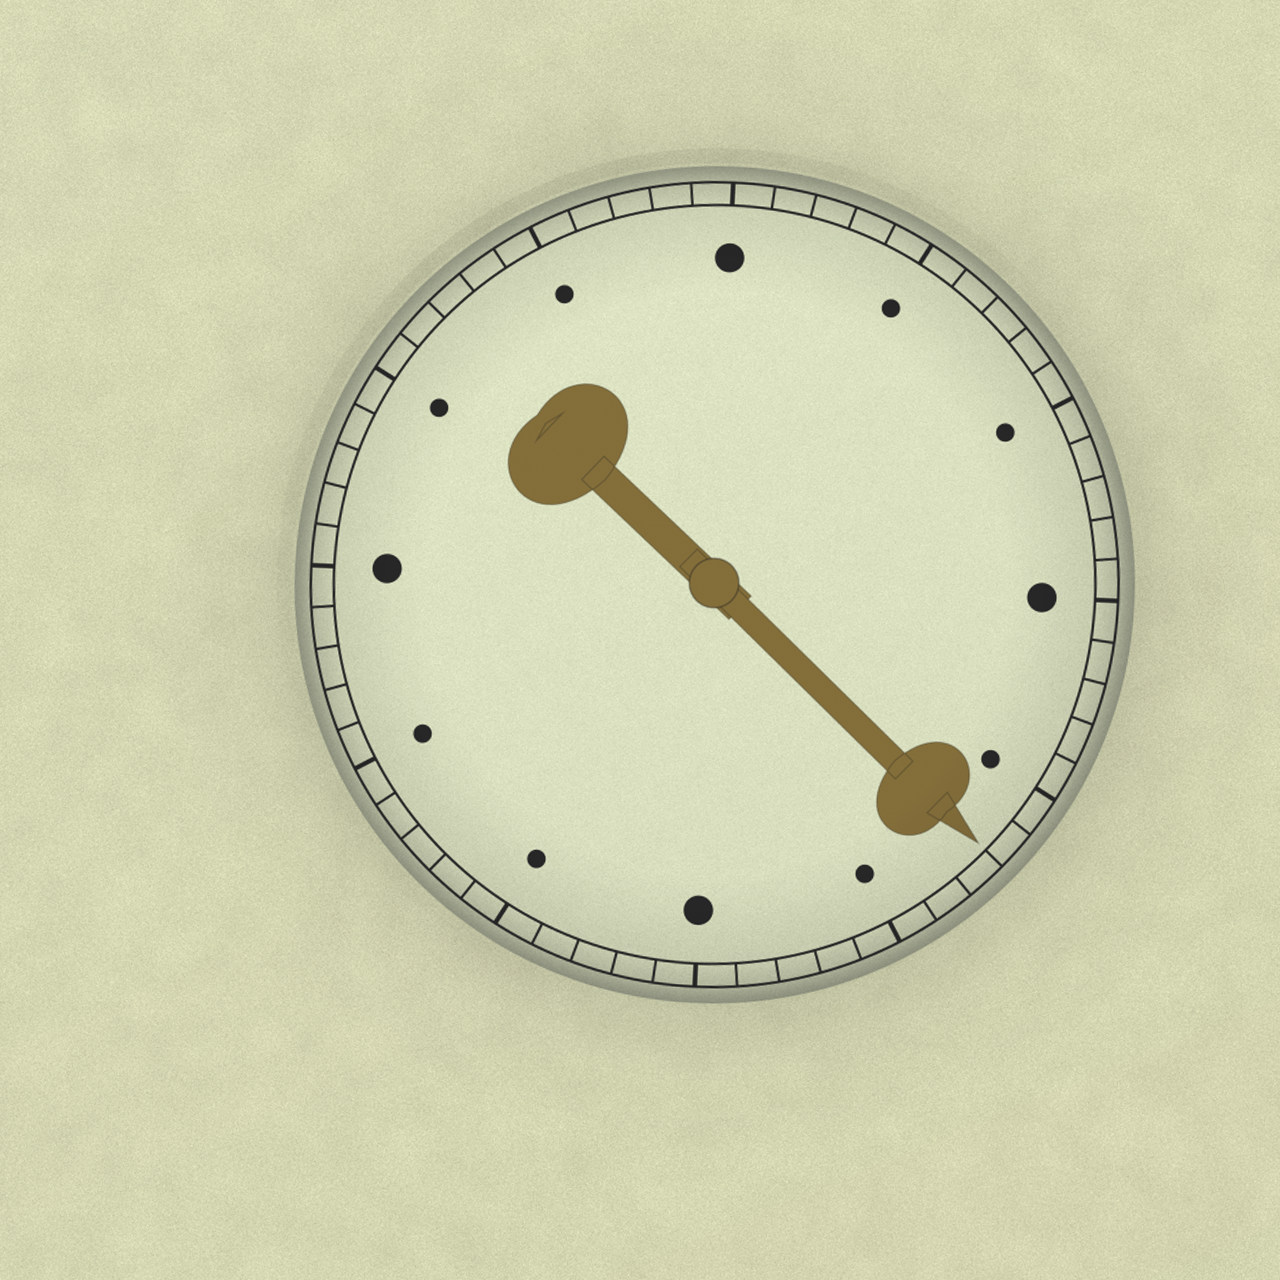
10h22
